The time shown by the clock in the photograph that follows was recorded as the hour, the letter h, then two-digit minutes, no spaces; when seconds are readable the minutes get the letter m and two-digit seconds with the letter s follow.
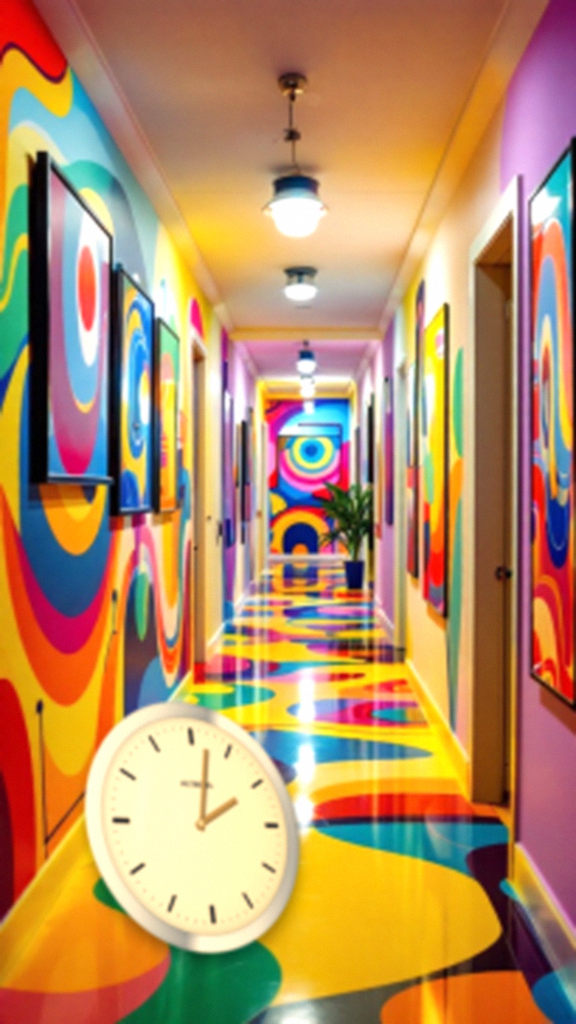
2h02
